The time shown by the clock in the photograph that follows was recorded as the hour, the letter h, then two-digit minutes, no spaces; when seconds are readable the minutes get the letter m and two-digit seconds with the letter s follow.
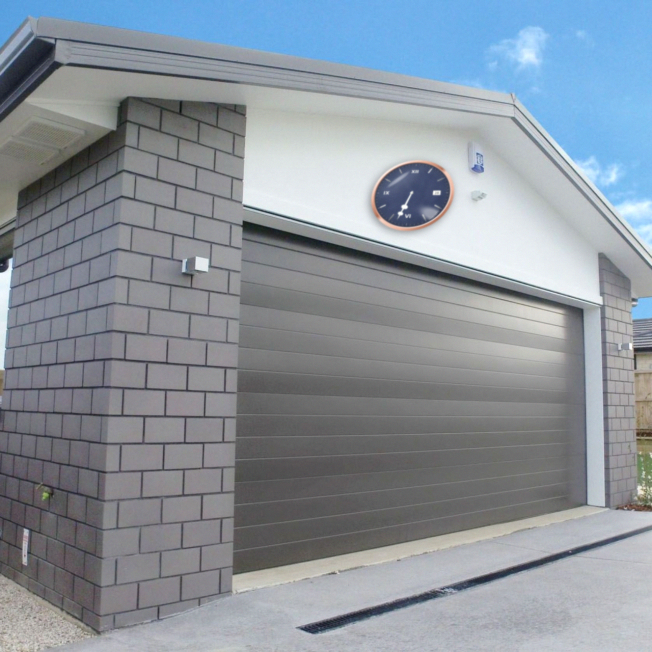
6h33
